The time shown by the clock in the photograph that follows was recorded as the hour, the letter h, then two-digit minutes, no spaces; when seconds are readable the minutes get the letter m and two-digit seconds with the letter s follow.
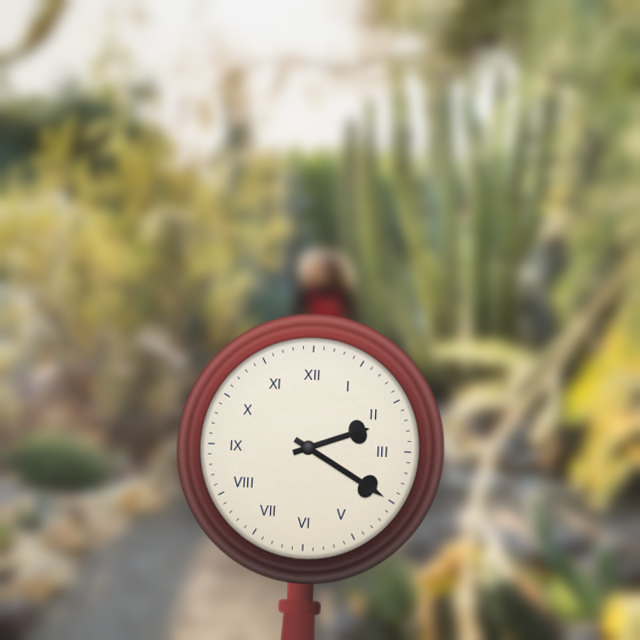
2h20
